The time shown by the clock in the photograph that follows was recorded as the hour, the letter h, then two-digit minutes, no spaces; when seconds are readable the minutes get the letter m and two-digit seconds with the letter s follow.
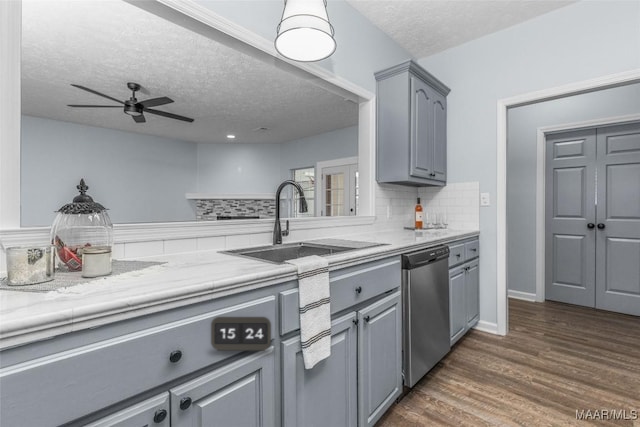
15h24
